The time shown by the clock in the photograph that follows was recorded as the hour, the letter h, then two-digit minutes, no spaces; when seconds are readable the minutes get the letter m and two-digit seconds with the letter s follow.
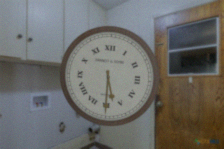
5h30
